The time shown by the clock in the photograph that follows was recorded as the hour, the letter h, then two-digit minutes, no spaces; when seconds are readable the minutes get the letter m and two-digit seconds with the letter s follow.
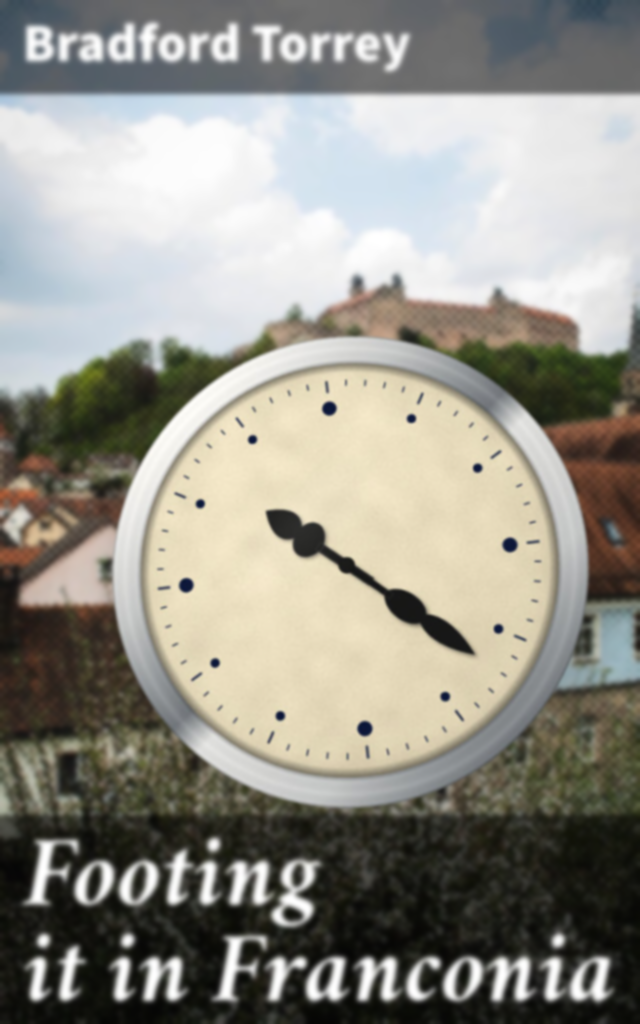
10h22
